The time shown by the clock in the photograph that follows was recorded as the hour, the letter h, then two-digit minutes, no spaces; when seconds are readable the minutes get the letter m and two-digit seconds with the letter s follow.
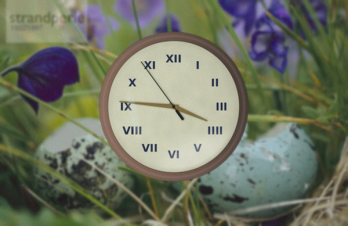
3h45m54s
